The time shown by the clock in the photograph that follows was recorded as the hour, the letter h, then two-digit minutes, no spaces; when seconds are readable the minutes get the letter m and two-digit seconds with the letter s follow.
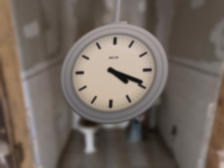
4h19
